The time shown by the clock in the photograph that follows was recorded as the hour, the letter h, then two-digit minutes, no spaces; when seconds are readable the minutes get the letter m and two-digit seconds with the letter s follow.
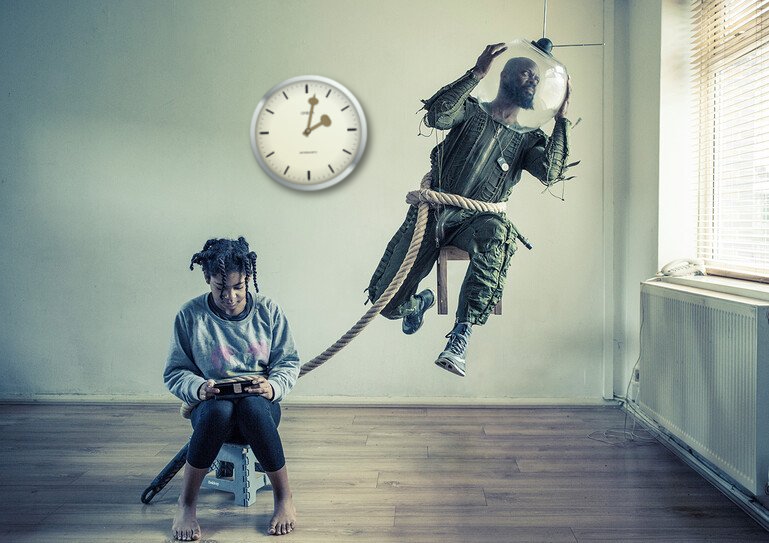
2h02
